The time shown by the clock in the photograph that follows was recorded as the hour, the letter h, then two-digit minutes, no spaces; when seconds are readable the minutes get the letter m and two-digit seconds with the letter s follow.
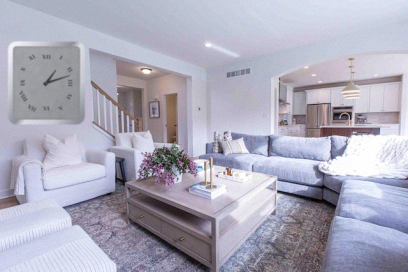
1h12
